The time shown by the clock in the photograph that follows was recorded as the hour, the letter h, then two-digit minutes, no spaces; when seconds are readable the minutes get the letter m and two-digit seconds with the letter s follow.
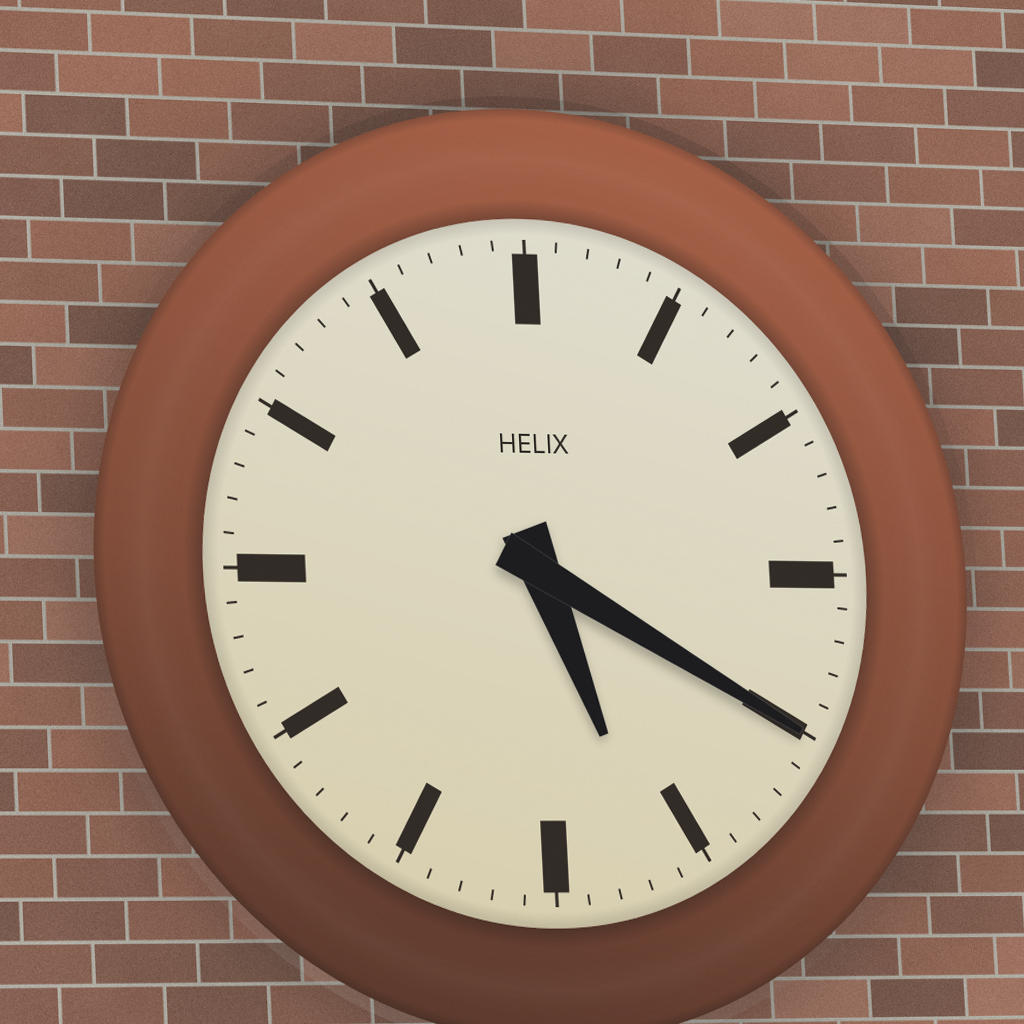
5h20
